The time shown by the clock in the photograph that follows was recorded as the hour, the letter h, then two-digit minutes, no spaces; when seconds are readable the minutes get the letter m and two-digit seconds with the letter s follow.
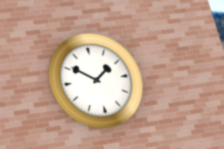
1h51
